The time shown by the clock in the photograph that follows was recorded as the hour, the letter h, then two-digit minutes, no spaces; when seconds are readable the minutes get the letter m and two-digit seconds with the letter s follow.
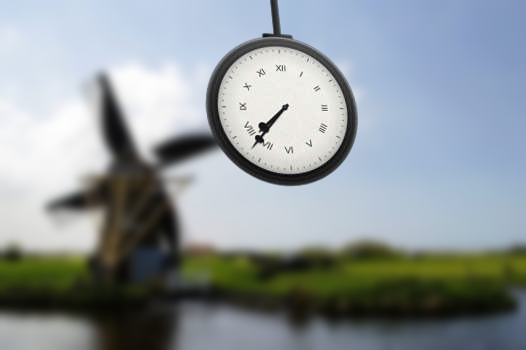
7h37
